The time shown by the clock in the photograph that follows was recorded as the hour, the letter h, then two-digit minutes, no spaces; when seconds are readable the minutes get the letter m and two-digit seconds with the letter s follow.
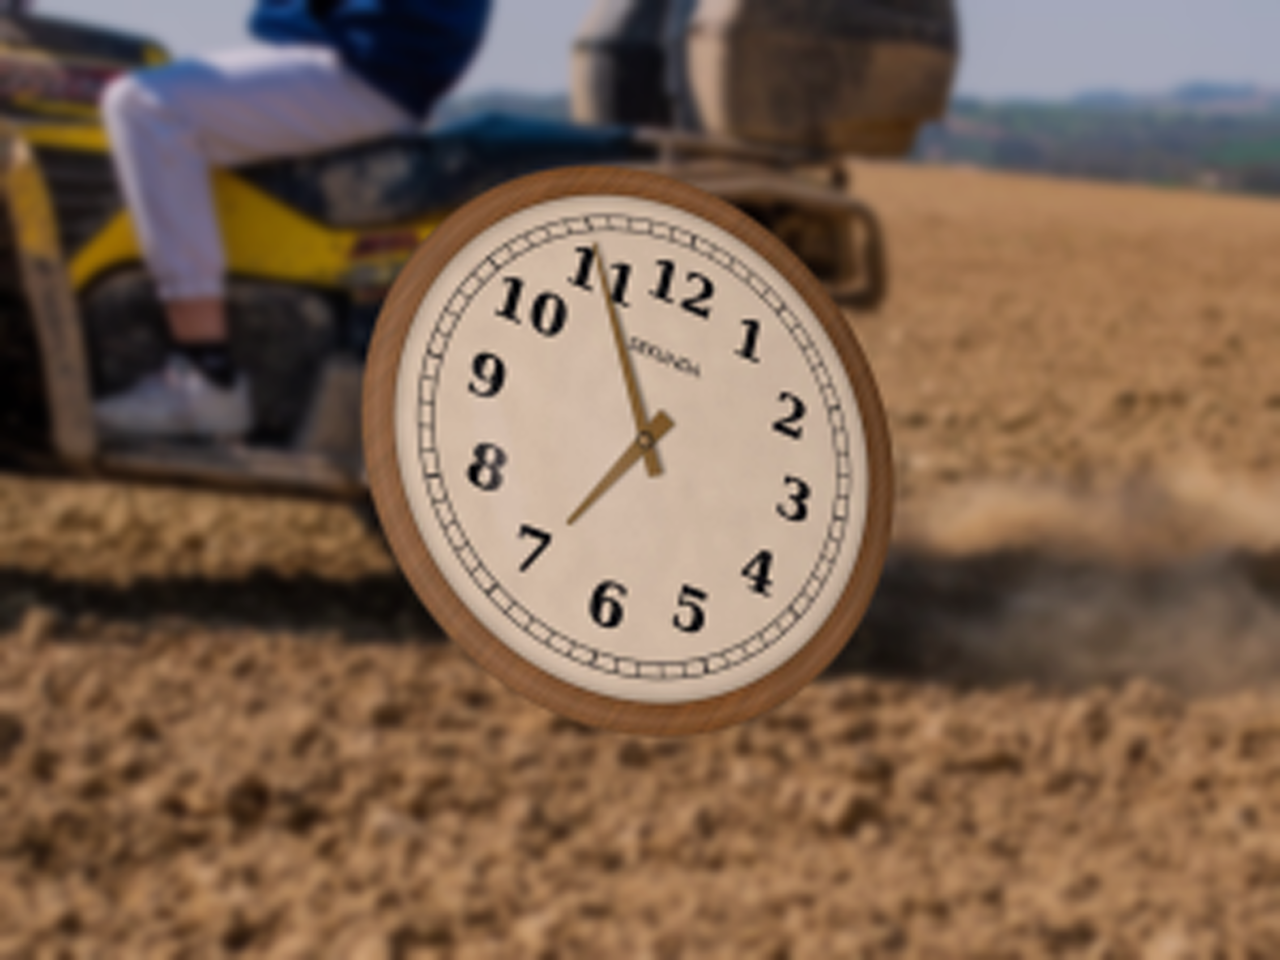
6h55
